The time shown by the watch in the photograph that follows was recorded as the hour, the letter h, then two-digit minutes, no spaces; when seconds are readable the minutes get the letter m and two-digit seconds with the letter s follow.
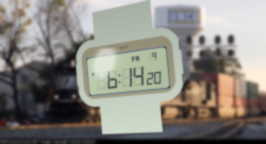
6h14m20s
